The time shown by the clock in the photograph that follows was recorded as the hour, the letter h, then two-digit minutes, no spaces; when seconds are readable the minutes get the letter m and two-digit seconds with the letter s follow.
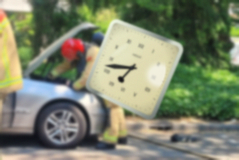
6h42
